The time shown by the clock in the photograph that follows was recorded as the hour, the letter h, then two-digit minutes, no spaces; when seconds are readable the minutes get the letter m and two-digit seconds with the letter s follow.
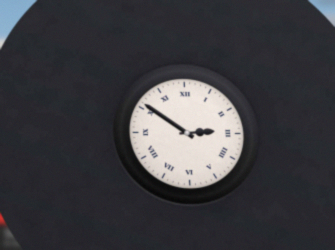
2h51
